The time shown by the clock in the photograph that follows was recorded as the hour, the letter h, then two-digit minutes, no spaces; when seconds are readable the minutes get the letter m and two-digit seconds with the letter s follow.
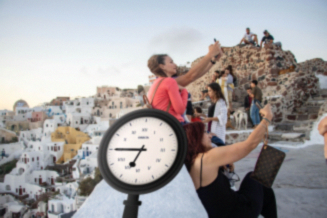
6h45
